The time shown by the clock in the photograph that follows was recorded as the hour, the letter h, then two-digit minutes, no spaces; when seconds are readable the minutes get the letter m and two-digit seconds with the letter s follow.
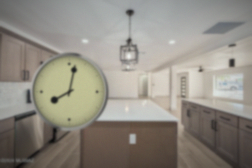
8h02
